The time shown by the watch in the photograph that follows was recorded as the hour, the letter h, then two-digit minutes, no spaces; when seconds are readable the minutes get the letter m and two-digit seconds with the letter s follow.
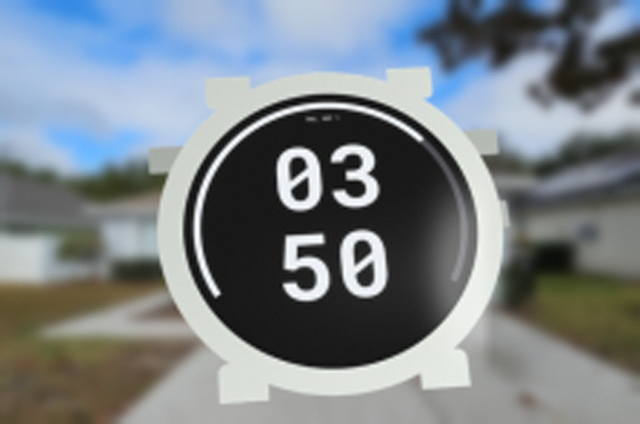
3h50
